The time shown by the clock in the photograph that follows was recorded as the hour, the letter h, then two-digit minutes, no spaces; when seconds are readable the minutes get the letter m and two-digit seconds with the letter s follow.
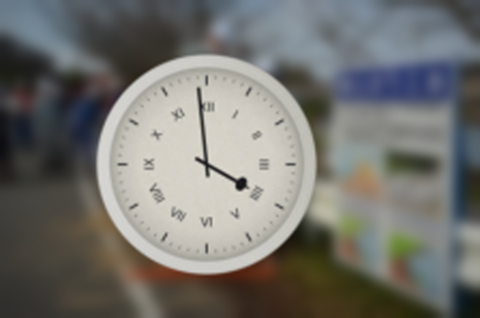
3h59
